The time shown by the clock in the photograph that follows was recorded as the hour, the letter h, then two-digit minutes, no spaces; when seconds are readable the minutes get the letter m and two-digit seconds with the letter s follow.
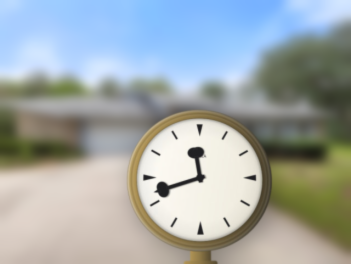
11h42
